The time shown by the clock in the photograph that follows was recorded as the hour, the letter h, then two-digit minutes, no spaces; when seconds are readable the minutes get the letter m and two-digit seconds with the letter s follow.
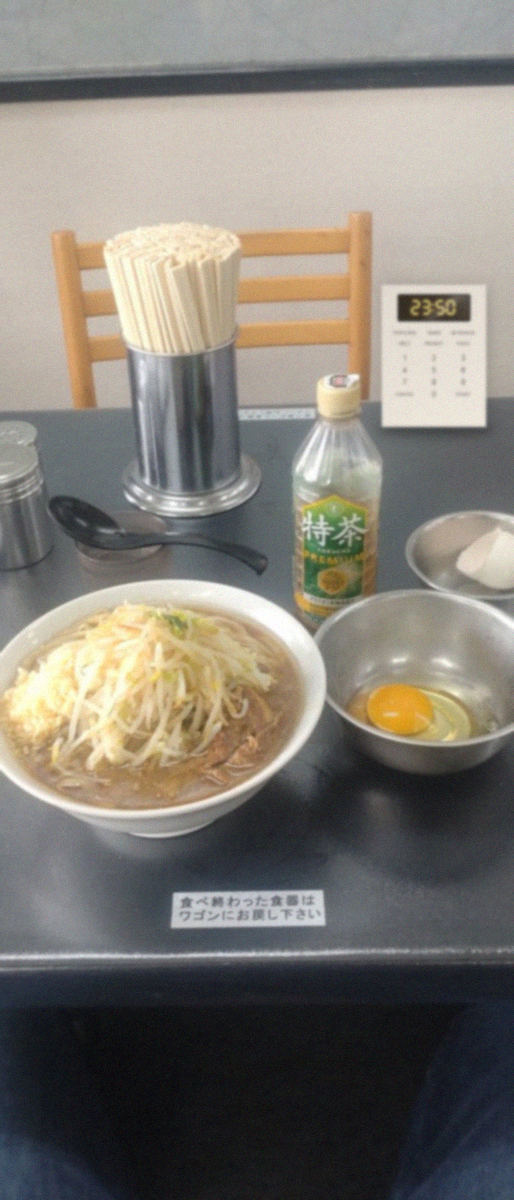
23h50
